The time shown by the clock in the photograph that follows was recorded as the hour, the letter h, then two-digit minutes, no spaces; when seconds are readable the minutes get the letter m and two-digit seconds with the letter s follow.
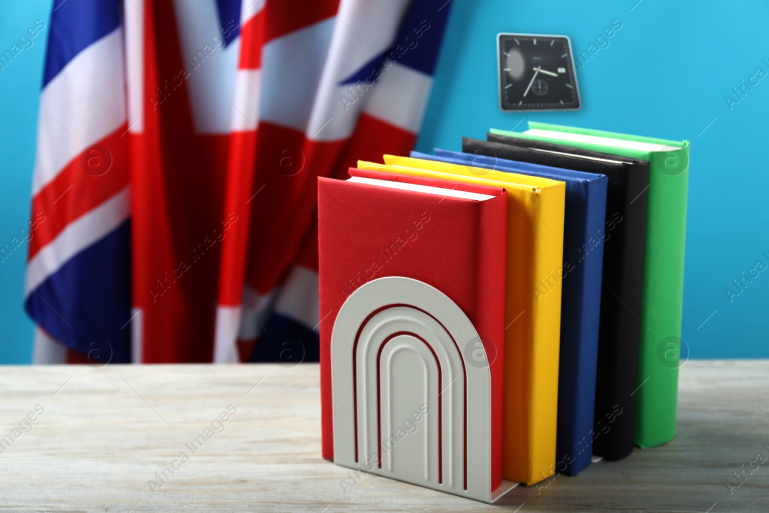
3h35
